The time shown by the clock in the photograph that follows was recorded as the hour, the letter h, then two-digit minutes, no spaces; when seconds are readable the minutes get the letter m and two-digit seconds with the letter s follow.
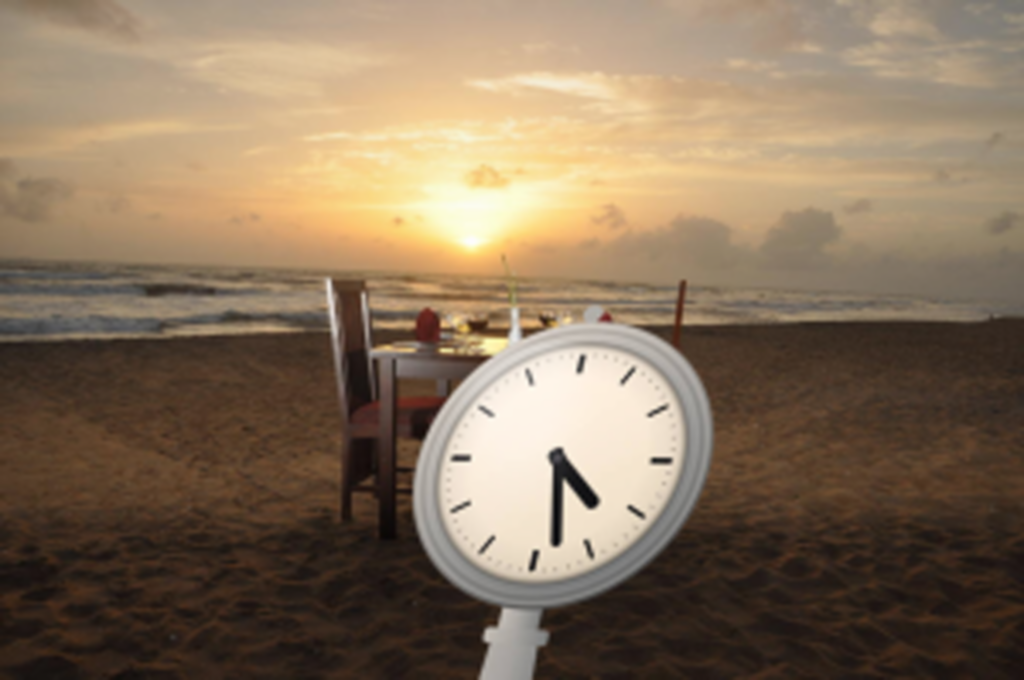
4h28
